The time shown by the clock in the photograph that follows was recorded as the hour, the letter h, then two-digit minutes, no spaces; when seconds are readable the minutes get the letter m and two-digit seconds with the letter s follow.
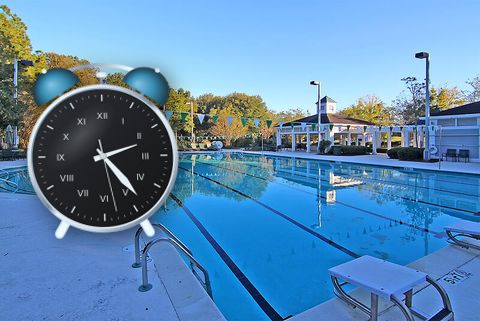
2h23m28s
